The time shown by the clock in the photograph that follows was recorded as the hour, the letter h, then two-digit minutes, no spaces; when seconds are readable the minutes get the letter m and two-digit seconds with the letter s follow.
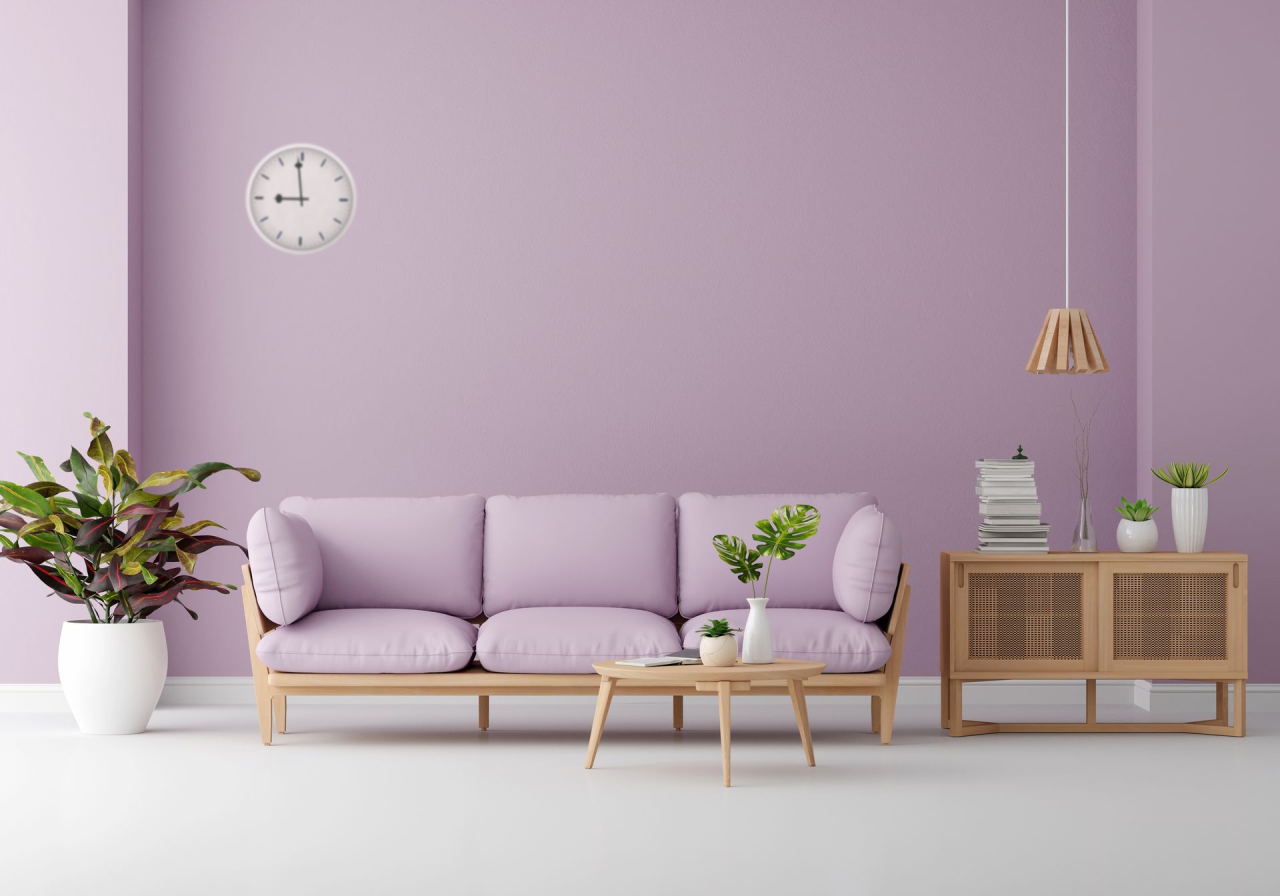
8h59
